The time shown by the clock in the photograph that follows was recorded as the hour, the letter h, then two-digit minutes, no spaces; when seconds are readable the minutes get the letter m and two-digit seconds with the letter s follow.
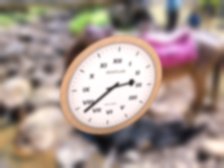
2h38
